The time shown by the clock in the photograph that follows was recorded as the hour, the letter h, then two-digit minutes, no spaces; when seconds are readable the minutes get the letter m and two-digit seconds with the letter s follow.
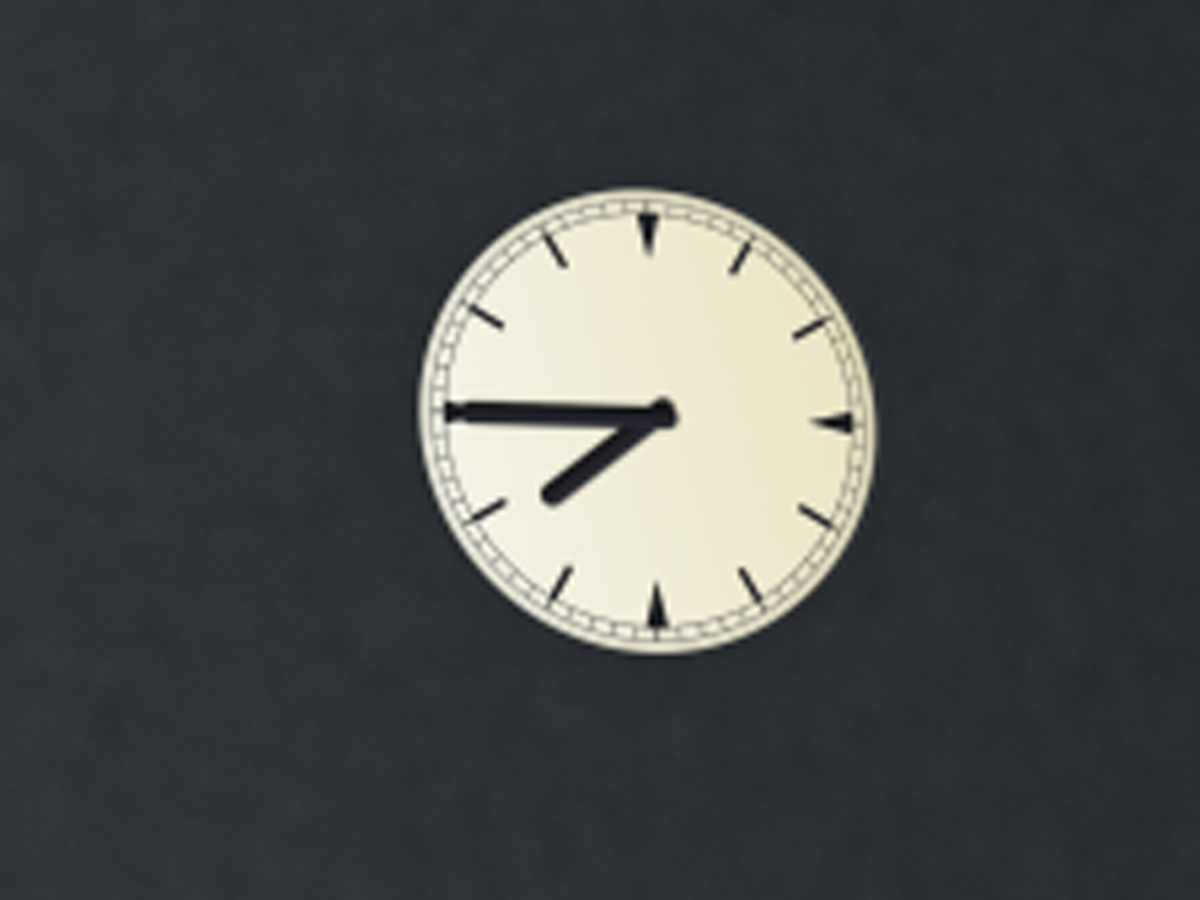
7h45
